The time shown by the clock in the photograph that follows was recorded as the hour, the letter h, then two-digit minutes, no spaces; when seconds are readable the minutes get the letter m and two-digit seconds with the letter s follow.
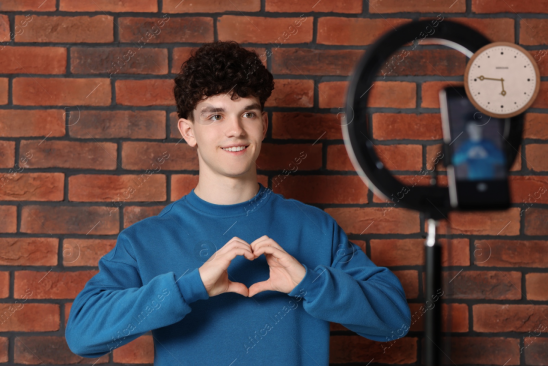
5h46
